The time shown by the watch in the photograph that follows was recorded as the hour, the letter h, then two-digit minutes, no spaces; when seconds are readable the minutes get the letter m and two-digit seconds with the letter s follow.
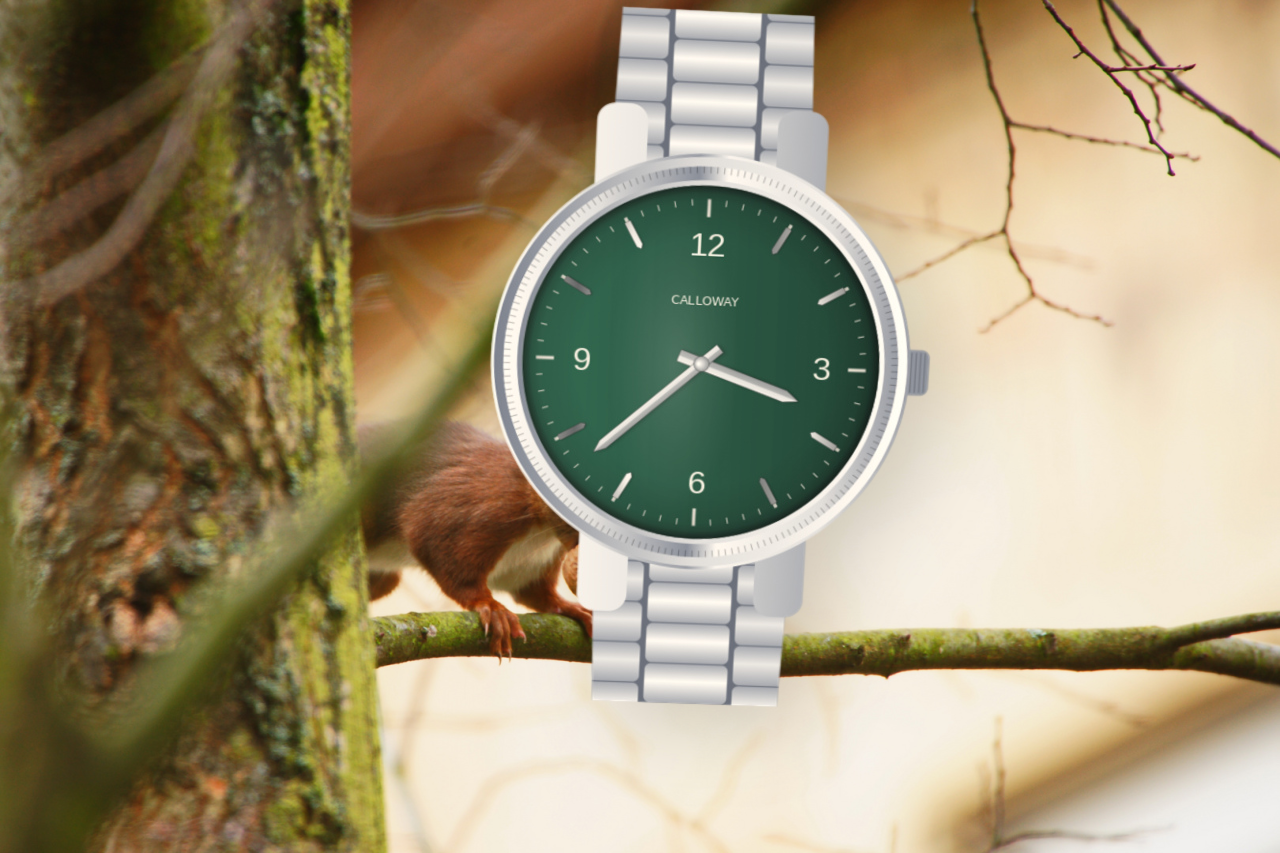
3h38
